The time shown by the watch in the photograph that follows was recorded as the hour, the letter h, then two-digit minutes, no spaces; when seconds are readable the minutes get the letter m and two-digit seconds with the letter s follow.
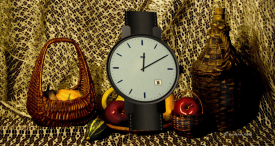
12h10
